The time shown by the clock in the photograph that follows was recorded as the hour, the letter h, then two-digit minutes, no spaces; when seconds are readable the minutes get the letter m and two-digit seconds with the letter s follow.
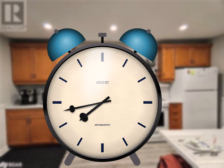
7h43
